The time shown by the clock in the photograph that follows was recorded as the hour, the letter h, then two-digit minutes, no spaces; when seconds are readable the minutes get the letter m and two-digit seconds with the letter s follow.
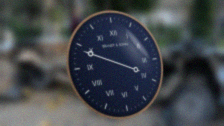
3h49
